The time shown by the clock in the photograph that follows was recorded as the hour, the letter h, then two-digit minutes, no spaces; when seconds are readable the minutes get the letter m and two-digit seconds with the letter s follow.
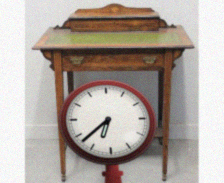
6h38
